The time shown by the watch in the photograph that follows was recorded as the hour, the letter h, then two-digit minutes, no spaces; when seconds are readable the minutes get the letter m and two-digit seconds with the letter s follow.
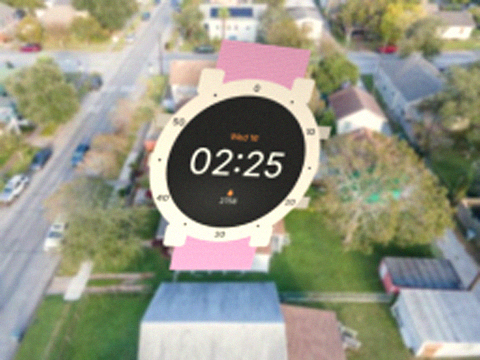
2h25
